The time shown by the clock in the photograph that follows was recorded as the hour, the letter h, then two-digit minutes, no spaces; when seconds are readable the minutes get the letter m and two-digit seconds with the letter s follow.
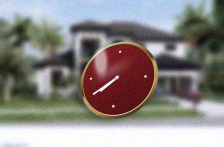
7h39
